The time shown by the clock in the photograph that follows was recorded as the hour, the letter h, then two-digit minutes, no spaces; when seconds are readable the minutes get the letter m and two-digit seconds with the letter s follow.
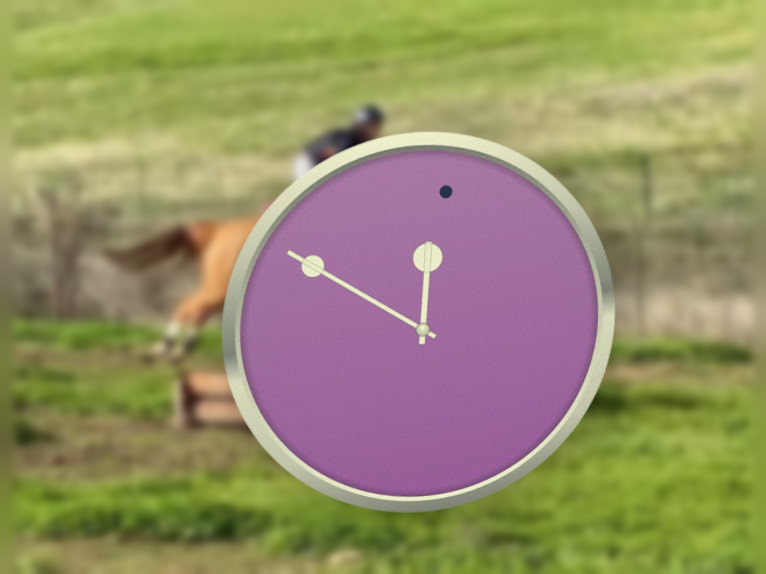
11h49
